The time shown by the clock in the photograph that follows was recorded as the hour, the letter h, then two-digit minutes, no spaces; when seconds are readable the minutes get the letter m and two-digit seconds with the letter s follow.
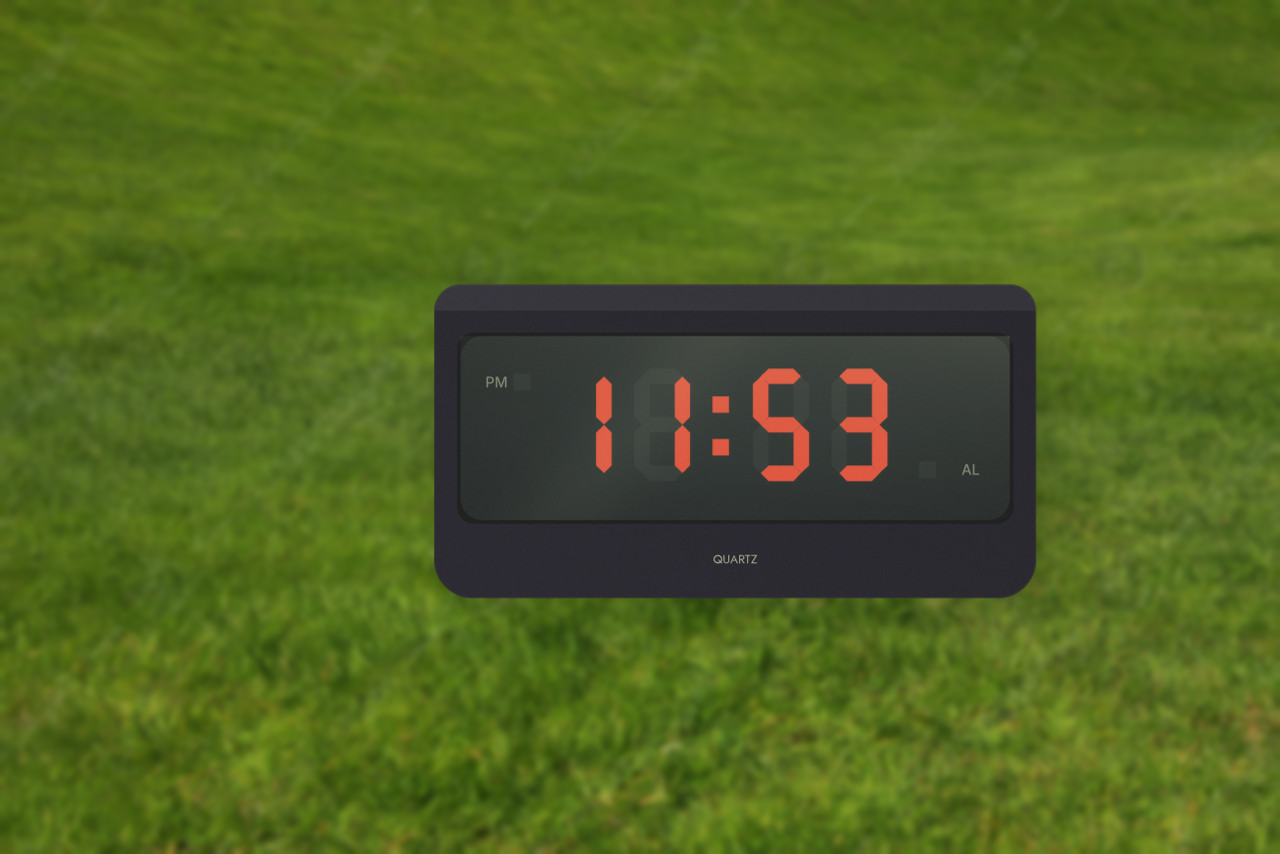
11h53
